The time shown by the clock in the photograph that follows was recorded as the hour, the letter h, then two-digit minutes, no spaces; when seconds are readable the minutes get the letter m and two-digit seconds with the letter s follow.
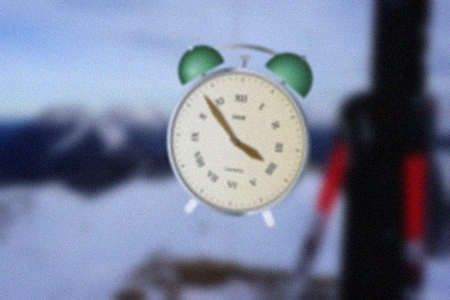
3h53
